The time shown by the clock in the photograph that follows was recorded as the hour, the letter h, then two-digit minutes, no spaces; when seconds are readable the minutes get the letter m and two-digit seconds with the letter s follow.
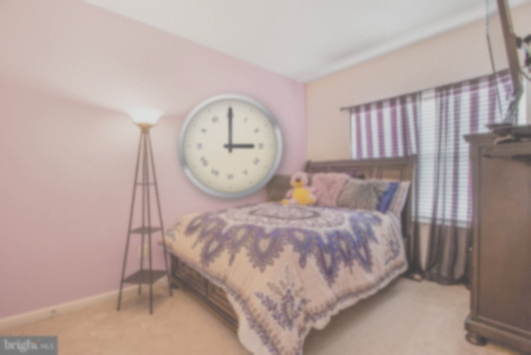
3h00
